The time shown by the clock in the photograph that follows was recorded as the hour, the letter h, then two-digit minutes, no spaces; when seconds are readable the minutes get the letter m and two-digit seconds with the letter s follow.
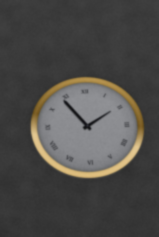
1h54
